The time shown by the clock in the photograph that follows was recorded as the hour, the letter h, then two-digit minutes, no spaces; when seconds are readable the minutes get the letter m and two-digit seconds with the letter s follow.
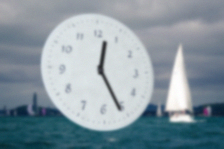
12h26
